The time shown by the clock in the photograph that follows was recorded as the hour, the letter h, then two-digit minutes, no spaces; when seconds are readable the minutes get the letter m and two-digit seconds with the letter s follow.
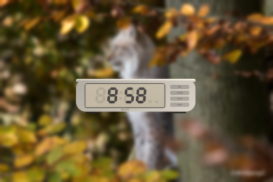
8h58
